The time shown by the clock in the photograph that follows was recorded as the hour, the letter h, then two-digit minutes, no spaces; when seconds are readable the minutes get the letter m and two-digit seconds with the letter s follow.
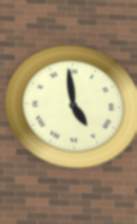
4h59
